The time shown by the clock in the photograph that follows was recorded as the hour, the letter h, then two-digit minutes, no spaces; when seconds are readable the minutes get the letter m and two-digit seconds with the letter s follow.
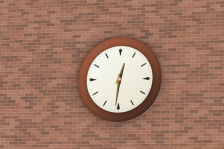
12h31
